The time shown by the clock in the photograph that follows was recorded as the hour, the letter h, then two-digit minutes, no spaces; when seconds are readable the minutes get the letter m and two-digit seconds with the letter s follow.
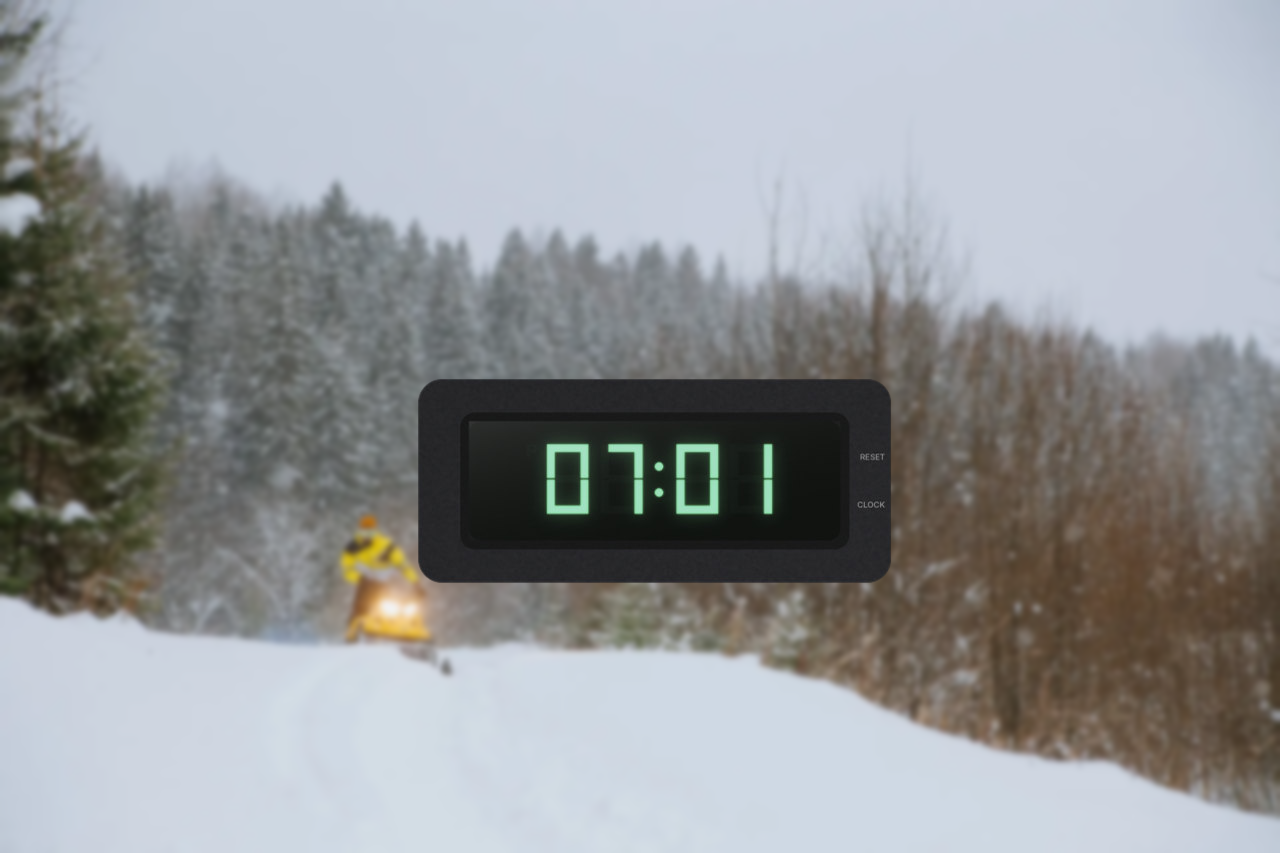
7h01
